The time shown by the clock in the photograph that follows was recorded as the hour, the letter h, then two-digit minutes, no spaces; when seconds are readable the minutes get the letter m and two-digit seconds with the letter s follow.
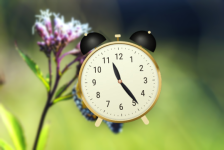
11h24
